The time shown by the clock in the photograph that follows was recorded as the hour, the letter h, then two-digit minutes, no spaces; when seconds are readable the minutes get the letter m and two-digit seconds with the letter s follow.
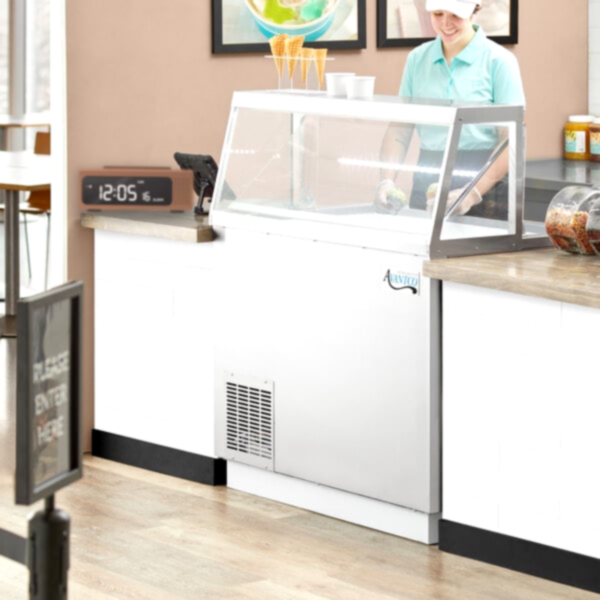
12h05
